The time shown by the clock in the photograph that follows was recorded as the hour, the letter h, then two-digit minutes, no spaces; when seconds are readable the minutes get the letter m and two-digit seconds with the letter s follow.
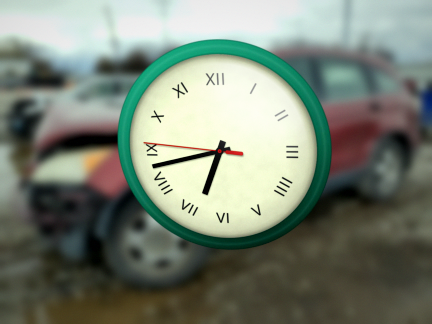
6h42m46s
